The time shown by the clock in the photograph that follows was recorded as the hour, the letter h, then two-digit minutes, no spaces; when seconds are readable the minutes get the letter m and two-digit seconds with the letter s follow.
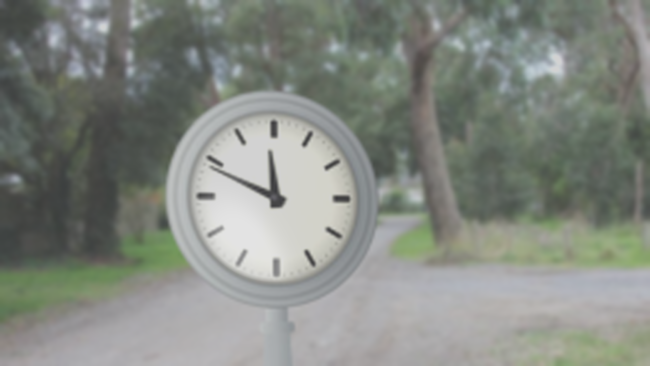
11h49
